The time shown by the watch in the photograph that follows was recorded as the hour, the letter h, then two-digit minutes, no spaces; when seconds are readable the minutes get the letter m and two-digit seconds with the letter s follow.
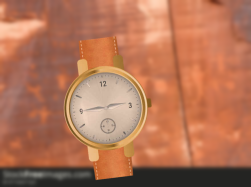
2h45
